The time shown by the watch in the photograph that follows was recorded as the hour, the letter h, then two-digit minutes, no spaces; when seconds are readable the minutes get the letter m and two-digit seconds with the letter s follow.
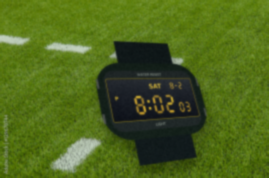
8h02
